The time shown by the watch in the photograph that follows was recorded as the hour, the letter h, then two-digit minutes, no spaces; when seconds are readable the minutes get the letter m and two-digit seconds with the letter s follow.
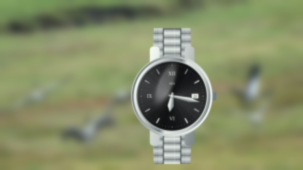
6h17
